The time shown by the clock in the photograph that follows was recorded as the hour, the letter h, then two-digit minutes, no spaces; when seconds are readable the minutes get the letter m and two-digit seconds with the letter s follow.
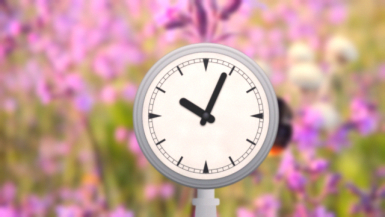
10h04
